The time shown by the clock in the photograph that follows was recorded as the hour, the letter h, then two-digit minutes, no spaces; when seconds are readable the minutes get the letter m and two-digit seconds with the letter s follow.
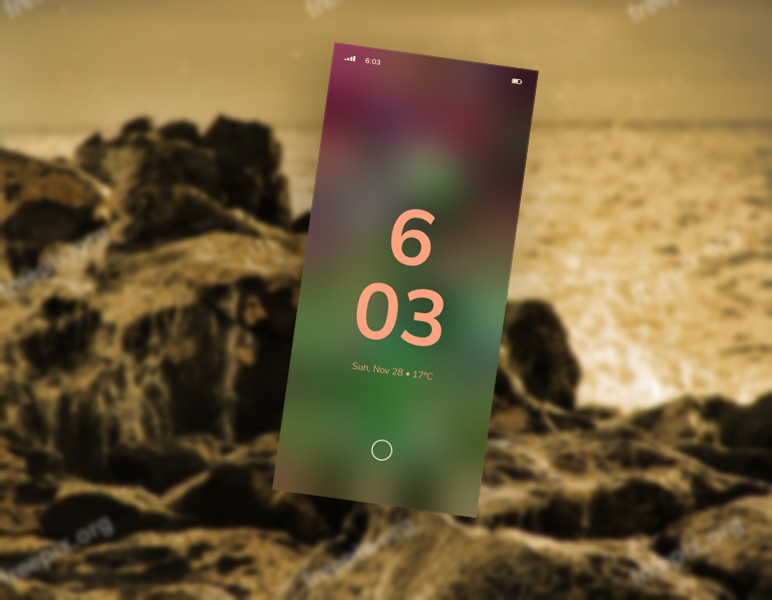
6h03
